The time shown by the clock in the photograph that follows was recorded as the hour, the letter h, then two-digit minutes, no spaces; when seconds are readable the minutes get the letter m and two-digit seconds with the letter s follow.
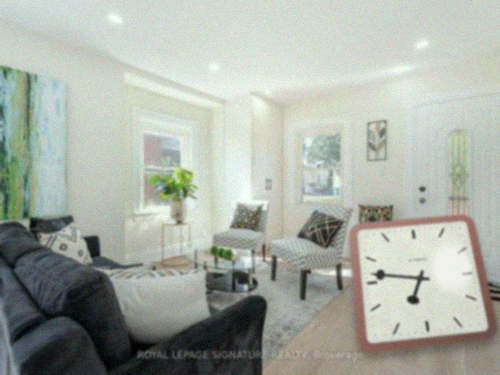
6h47
